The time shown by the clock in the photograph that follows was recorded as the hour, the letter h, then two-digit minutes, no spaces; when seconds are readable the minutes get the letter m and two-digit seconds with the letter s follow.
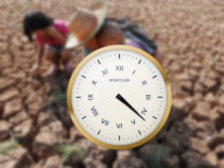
4h22
